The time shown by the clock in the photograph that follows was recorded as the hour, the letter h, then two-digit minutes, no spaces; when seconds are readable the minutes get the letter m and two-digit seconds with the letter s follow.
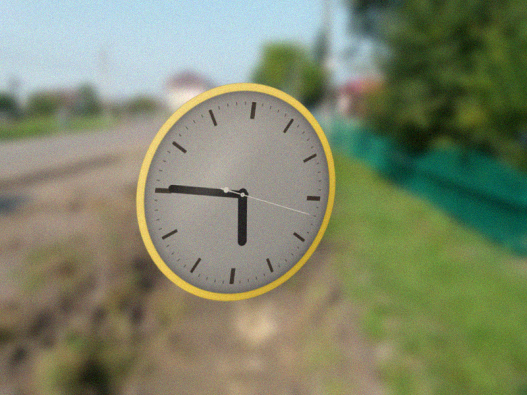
5h45m17s
